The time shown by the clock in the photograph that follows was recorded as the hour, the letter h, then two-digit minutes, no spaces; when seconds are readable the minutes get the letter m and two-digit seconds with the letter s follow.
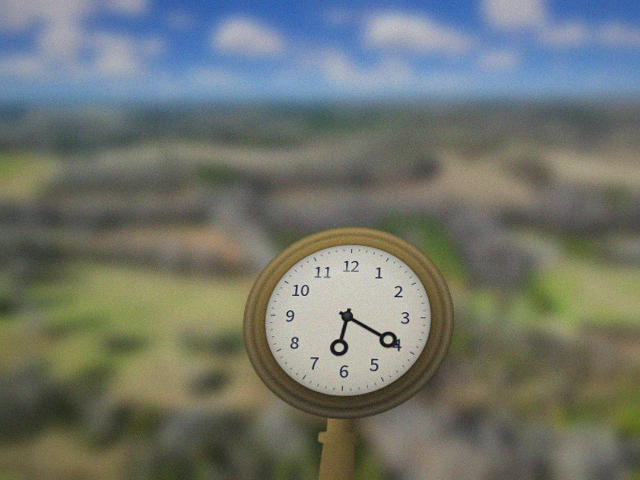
6h20
